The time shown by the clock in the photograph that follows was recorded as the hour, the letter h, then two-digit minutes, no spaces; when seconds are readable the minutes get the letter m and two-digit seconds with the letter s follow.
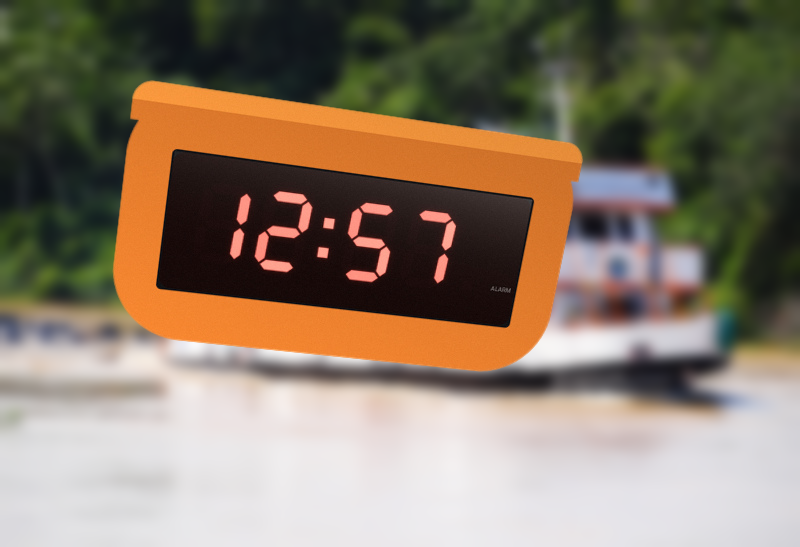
12h57
